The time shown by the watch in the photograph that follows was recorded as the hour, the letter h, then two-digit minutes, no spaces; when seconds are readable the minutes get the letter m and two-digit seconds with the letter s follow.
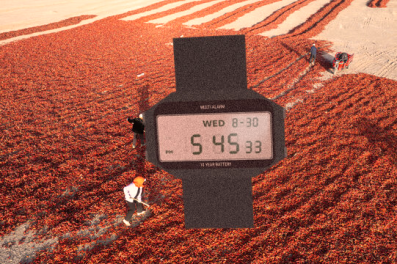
5h45m33s
